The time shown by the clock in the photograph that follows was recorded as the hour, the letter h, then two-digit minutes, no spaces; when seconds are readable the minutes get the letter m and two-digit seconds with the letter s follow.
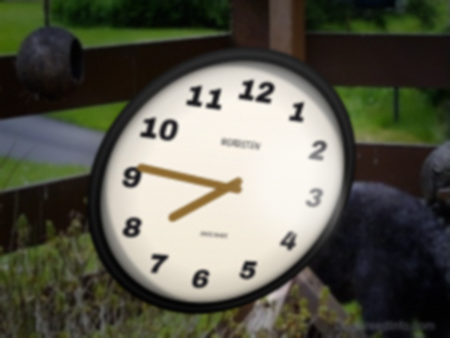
7h46
